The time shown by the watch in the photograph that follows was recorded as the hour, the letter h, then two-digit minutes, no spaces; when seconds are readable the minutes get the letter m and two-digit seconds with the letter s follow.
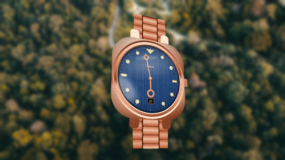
5h58
